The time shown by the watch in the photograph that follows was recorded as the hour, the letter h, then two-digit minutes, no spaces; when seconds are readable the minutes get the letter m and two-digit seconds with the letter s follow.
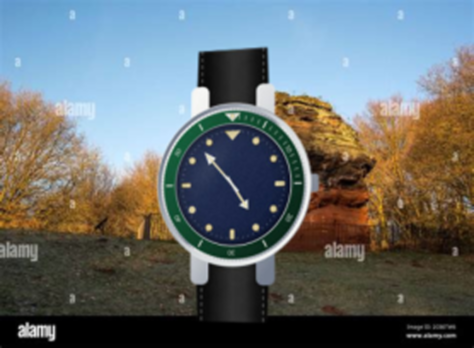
4h53
